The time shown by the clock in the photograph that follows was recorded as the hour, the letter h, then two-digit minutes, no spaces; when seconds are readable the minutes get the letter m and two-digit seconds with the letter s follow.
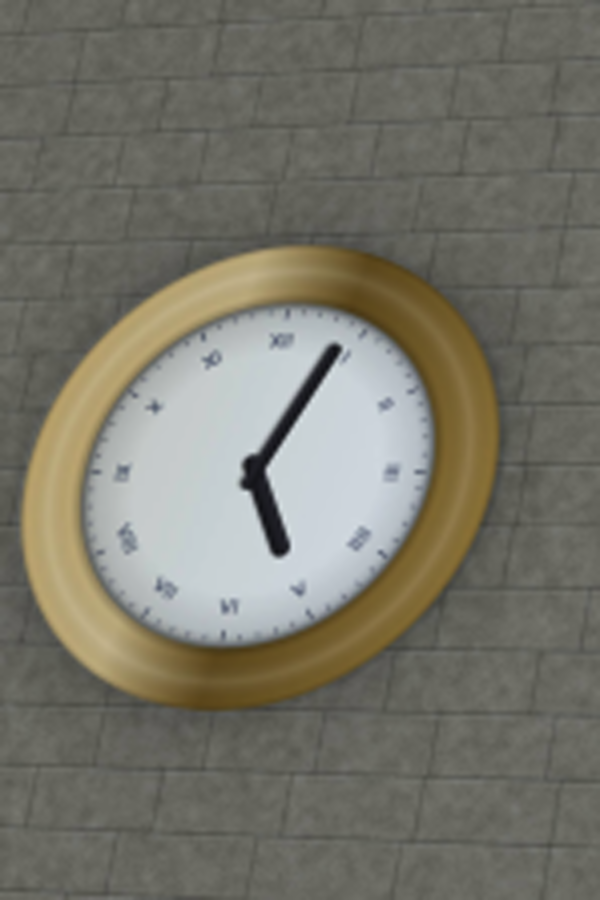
5h04
